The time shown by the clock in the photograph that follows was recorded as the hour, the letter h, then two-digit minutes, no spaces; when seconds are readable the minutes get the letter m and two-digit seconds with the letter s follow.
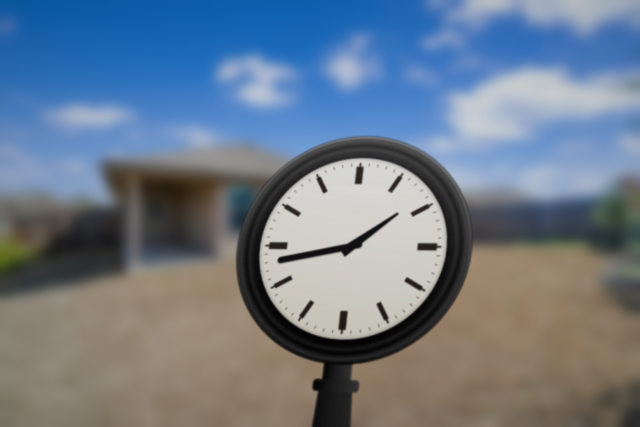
1h43
